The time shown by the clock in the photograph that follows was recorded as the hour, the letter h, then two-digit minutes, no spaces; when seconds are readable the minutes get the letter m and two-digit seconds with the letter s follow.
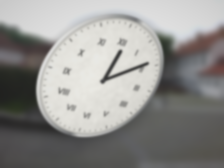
12h09
